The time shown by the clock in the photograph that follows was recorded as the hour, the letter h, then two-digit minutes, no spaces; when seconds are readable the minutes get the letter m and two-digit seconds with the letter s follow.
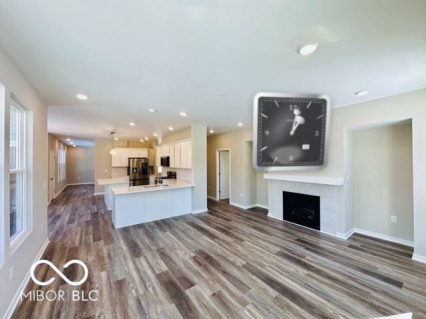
1h02
